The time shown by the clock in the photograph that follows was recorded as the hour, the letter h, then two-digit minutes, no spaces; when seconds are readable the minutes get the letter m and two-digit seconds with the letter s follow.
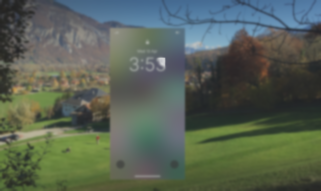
3h53
